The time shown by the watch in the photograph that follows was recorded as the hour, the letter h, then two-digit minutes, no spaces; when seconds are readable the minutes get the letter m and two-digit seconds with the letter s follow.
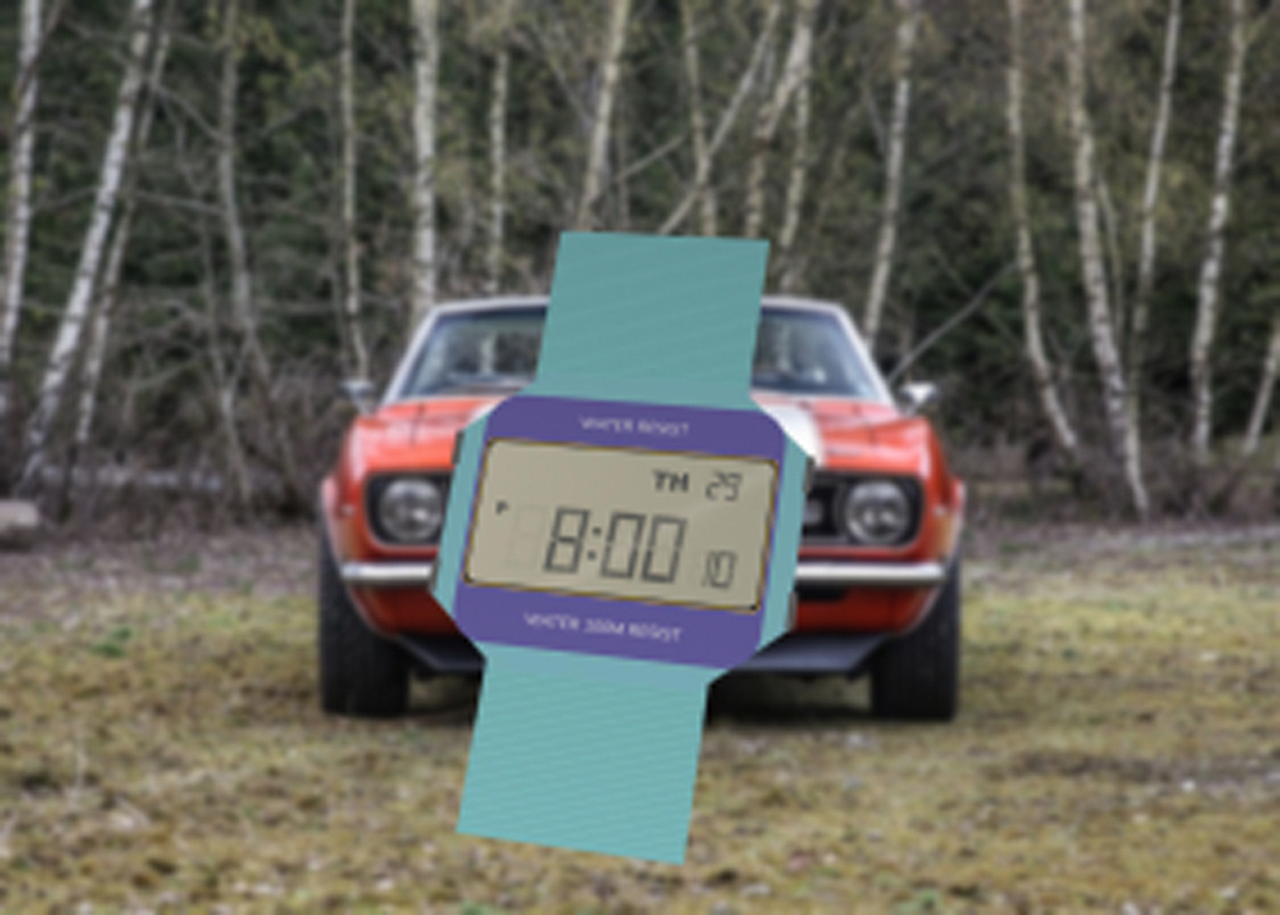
8h00m10s
